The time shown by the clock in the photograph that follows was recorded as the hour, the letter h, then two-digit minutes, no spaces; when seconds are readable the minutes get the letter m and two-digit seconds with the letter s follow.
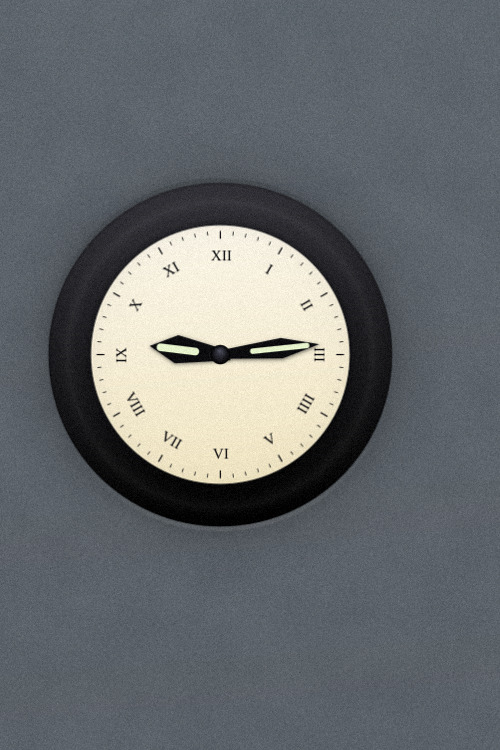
9h14
